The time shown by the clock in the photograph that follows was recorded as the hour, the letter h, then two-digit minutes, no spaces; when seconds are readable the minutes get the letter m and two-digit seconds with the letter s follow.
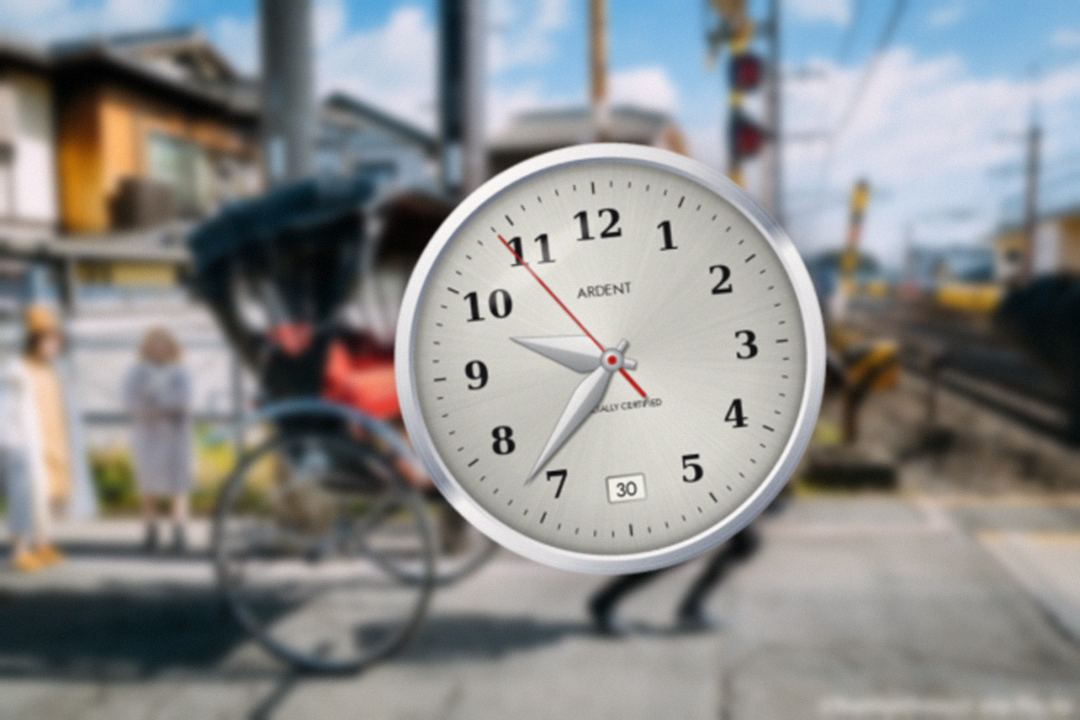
9h36m54s
